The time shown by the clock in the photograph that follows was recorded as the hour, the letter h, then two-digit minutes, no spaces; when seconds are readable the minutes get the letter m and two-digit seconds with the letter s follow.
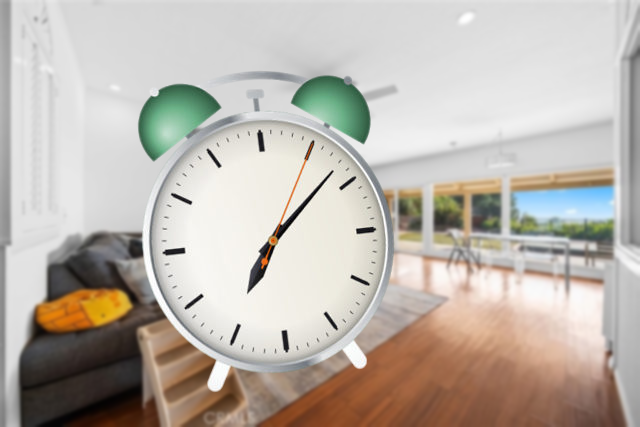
7h08m05s
